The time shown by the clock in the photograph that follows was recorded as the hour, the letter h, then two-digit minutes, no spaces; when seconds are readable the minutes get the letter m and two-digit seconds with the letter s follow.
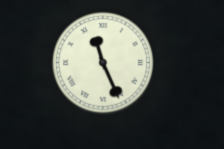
11h26
